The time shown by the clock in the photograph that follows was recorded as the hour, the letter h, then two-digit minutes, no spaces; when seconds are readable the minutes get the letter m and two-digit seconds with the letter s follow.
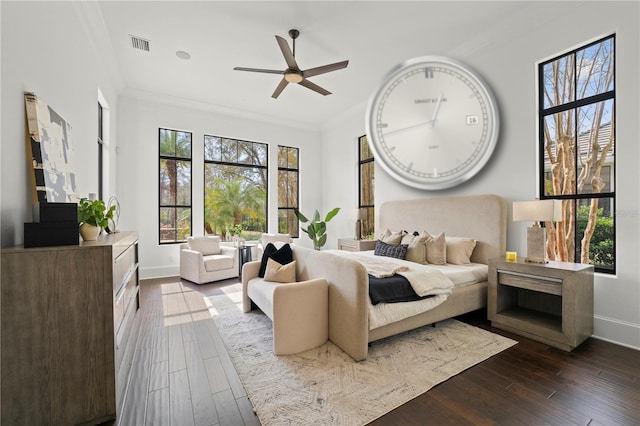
12h43
